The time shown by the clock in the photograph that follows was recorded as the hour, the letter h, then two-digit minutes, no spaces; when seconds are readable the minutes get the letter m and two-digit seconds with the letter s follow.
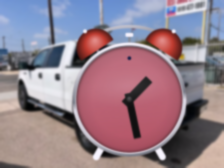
1h28
